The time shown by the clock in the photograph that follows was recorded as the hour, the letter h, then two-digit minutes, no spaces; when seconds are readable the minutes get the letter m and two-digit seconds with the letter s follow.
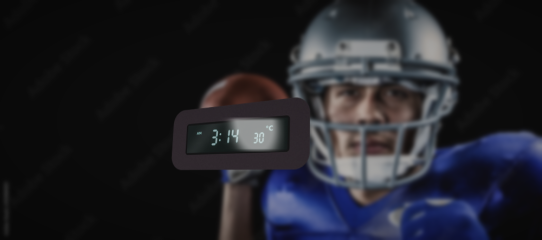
3h14
